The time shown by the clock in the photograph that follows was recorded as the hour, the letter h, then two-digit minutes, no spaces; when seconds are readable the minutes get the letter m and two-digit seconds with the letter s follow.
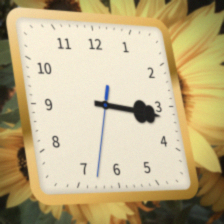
3h16m33s
